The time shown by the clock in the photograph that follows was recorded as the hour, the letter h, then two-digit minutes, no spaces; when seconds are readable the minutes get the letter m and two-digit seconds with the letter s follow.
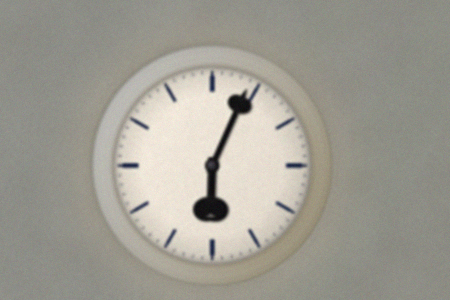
6h04
